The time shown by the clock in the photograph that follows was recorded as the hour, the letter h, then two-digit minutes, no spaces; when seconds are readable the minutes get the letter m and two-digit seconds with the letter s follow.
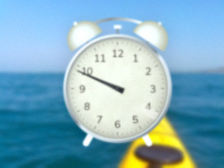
9h49
